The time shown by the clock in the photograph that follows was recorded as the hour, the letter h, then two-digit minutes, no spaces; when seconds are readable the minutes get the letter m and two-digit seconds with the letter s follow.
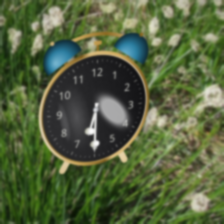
6h30
